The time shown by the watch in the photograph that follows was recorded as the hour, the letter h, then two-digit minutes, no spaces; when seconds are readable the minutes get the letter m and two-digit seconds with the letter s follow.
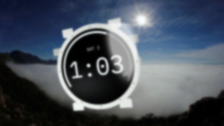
1h03
